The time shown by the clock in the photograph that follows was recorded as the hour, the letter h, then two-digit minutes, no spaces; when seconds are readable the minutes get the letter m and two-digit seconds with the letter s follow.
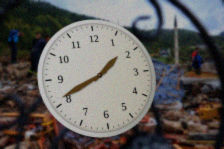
1h41
